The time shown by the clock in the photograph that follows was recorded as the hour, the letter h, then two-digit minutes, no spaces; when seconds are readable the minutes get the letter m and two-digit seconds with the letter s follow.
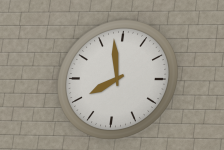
7h58
